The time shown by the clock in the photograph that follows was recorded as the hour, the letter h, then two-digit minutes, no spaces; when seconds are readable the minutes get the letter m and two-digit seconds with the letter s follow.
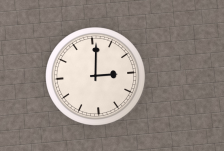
3h01
